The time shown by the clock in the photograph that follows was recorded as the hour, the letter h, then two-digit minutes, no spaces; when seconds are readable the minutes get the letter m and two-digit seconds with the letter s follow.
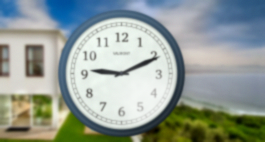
9h11
